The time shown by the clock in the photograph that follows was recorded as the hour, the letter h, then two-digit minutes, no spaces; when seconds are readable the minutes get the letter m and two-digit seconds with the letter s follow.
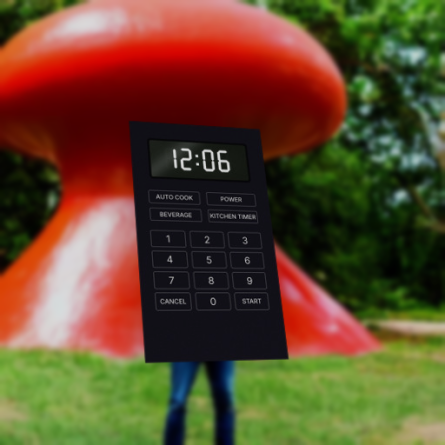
12h06
